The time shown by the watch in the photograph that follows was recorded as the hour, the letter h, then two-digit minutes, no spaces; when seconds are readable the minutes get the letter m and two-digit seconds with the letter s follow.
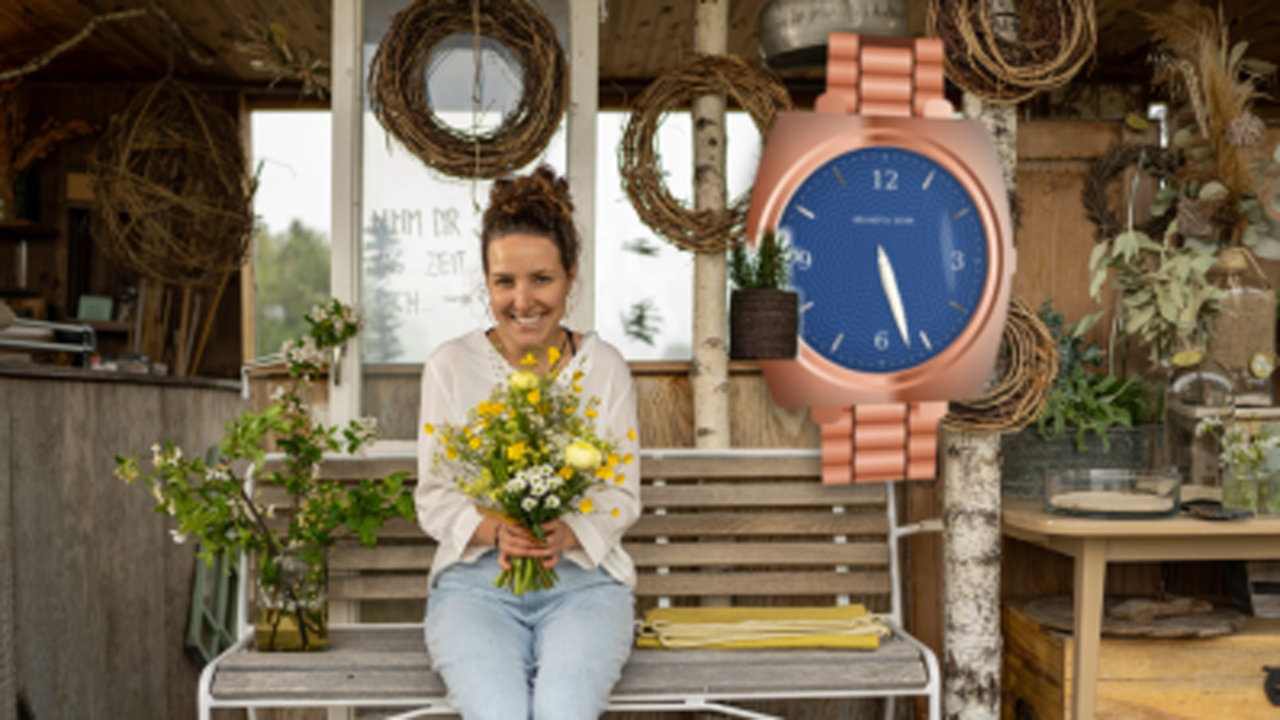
5h27
